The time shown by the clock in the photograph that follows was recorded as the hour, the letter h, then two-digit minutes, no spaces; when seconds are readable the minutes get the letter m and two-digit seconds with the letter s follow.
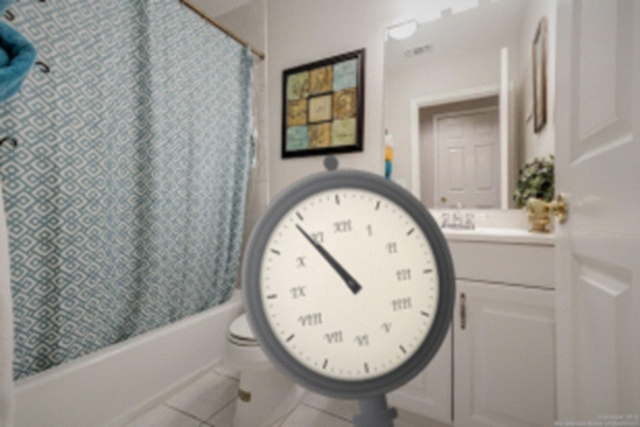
10h54
